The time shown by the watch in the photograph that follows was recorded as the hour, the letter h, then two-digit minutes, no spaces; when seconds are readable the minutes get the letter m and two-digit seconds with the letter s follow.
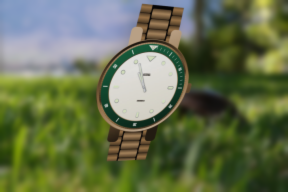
10h56
